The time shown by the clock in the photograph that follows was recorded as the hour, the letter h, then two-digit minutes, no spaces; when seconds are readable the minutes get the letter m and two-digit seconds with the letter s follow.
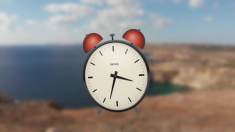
3h33
